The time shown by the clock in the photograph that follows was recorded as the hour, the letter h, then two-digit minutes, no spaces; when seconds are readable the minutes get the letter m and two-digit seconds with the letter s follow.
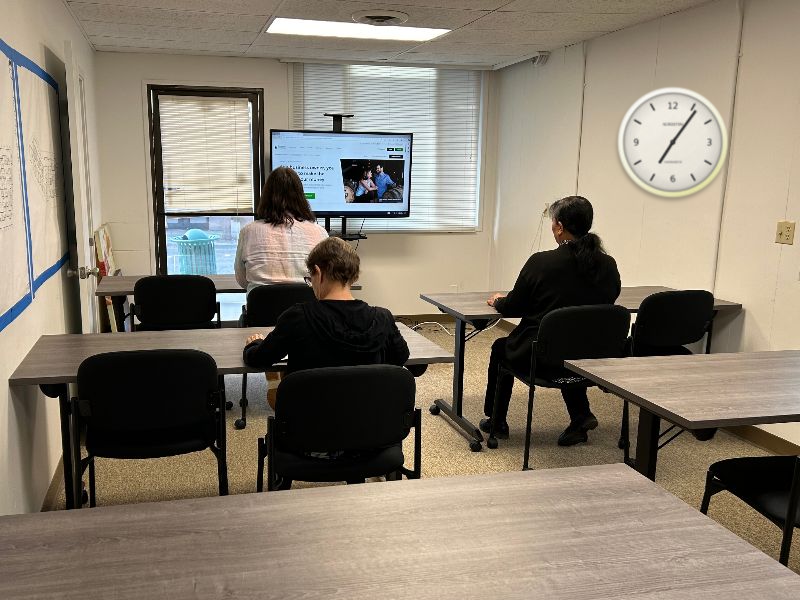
7h06
